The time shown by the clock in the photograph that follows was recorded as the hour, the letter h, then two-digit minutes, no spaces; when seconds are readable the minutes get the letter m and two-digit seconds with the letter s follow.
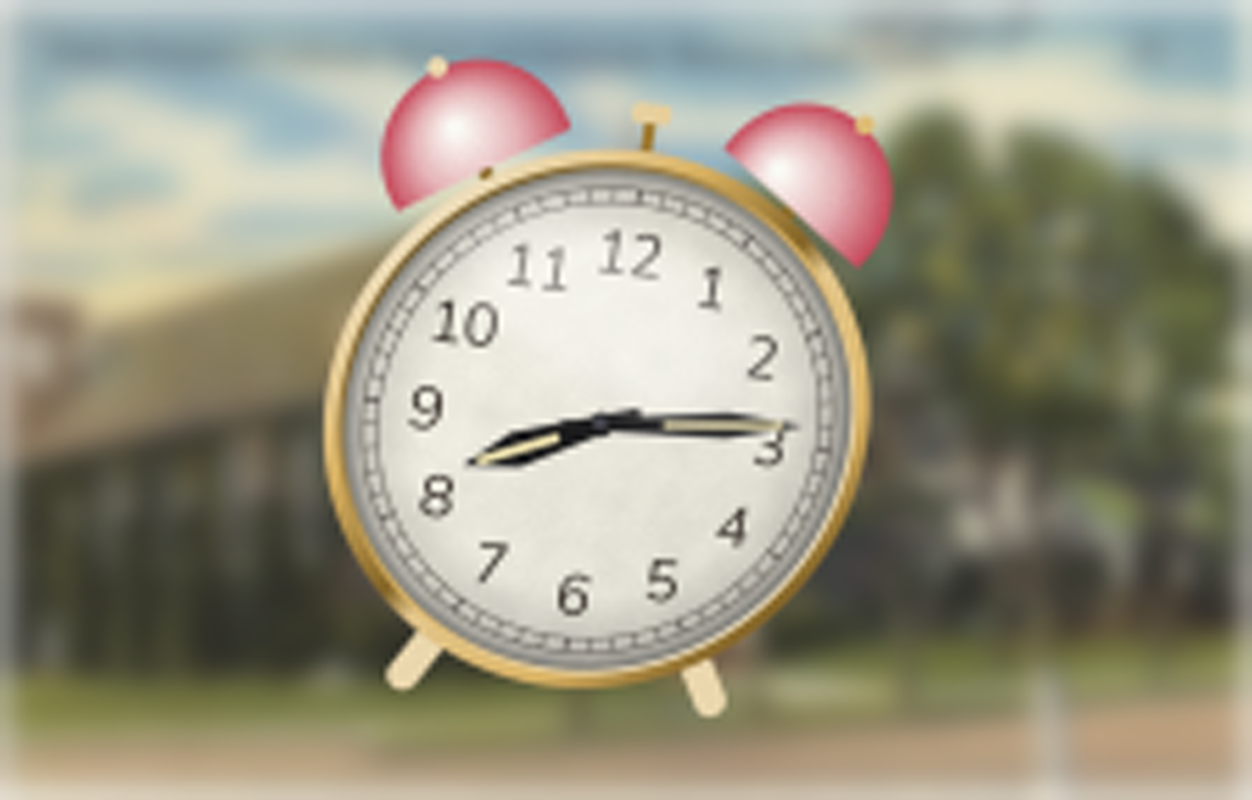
8h14
